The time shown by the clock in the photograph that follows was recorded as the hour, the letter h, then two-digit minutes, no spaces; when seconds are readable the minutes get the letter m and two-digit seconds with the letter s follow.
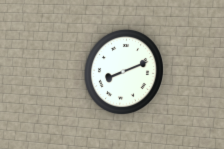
8h11
